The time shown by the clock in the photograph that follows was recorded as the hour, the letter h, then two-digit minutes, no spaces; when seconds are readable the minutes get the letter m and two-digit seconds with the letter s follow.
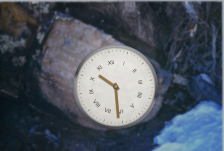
10h31
